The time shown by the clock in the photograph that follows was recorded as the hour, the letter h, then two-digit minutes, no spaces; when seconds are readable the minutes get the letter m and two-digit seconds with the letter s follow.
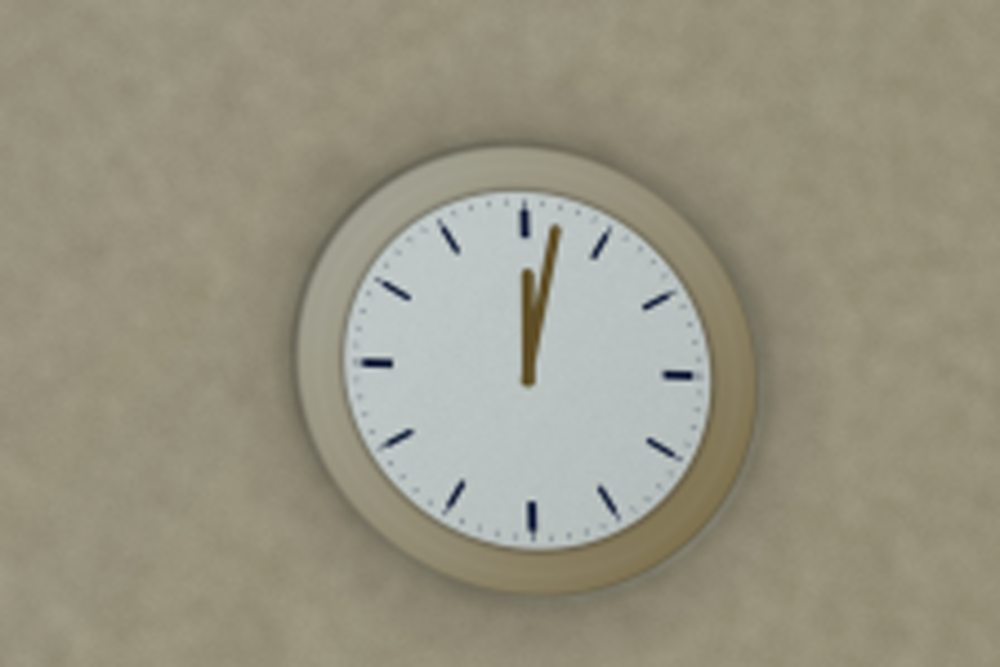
12h02
